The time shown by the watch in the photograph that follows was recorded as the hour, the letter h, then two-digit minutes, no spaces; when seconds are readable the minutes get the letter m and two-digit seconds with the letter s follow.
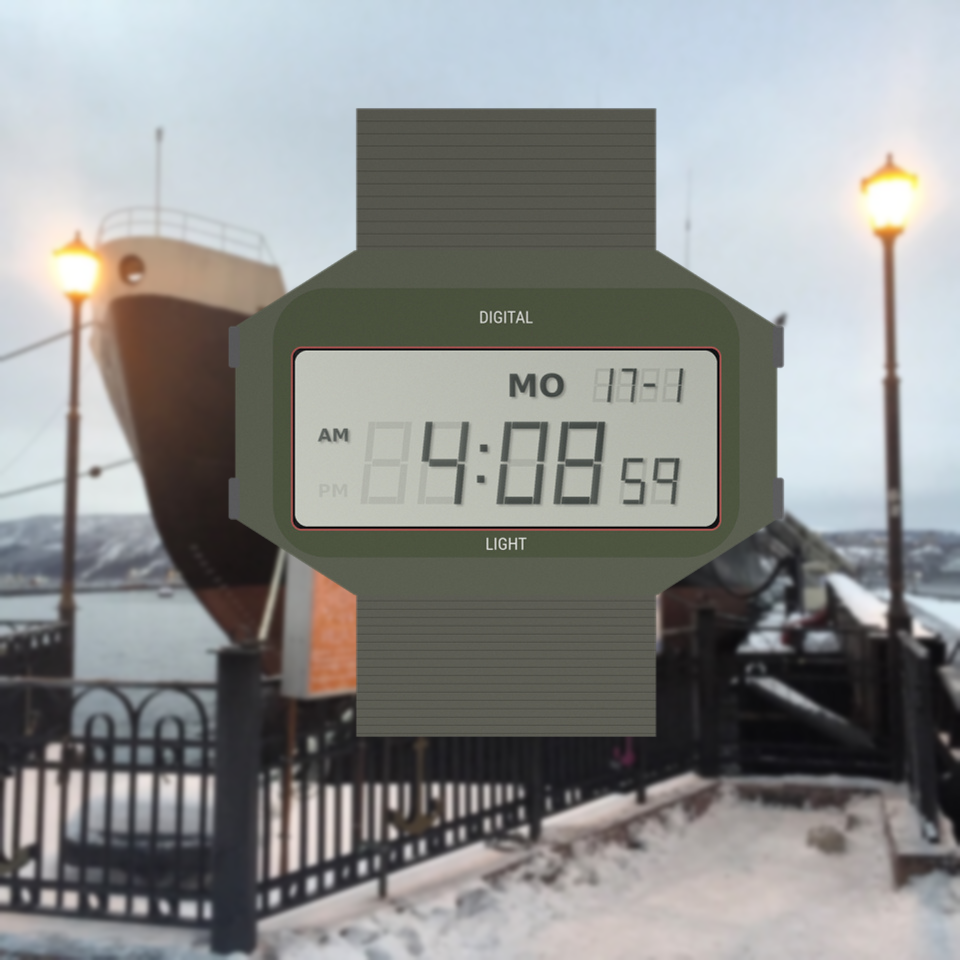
4h08m59s
